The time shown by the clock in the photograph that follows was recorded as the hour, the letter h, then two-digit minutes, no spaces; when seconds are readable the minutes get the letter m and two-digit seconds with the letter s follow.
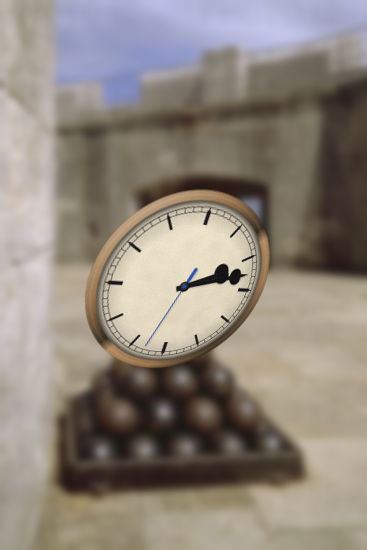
2h12m33s
